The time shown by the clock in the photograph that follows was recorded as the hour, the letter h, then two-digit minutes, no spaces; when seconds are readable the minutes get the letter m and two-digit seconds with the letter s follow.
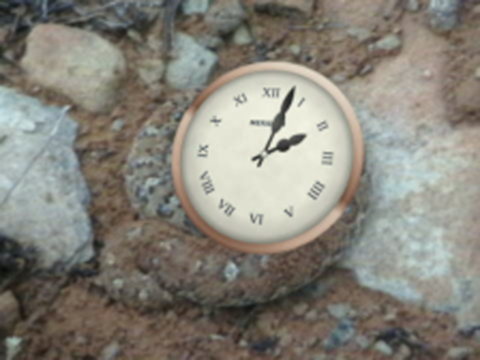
2h03
